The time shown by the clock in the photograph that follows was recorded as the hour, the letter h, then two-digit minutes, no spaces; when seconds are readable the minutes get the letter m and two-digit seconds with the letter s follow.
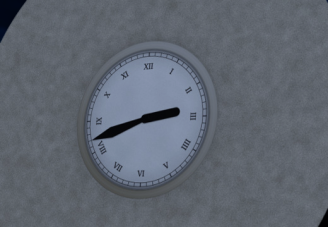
2h42
